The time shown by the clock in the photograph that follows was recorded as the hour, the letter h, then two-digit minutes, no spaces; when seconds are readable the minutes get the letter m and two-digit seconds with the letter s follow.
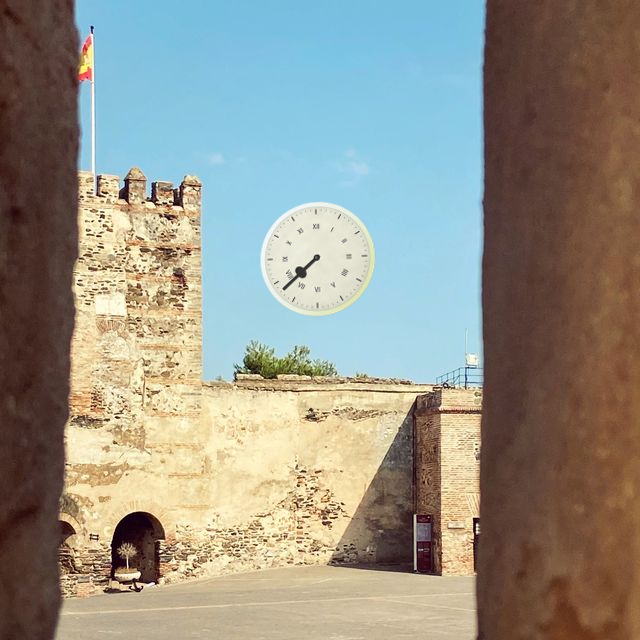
7h38
